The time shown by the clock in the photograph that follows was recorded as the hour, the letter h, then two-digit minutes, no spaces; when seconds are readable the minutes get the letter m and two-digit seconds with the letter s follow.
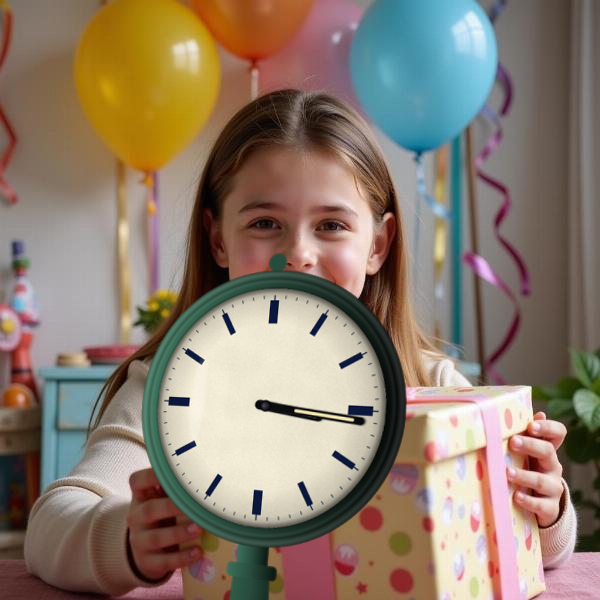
3h16
